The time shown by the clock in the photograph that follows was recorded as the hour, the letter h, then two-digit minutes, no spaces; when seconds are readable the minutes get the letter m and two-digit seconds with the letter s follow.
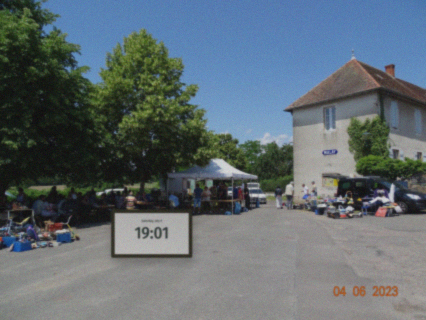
19h01
